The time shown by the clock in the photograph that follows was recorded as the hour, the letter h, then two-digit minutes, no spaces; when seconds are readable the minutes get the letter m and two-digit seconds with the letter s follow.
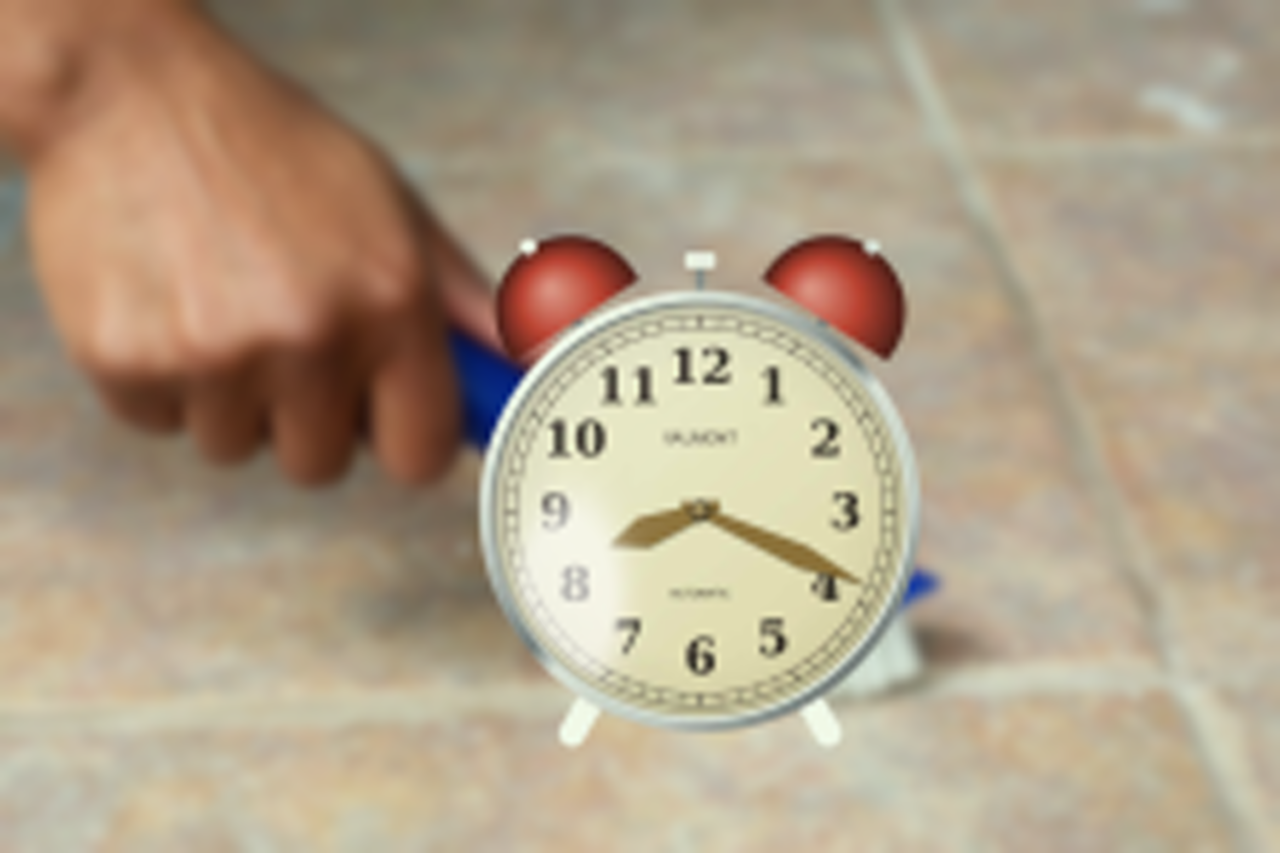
8h19
